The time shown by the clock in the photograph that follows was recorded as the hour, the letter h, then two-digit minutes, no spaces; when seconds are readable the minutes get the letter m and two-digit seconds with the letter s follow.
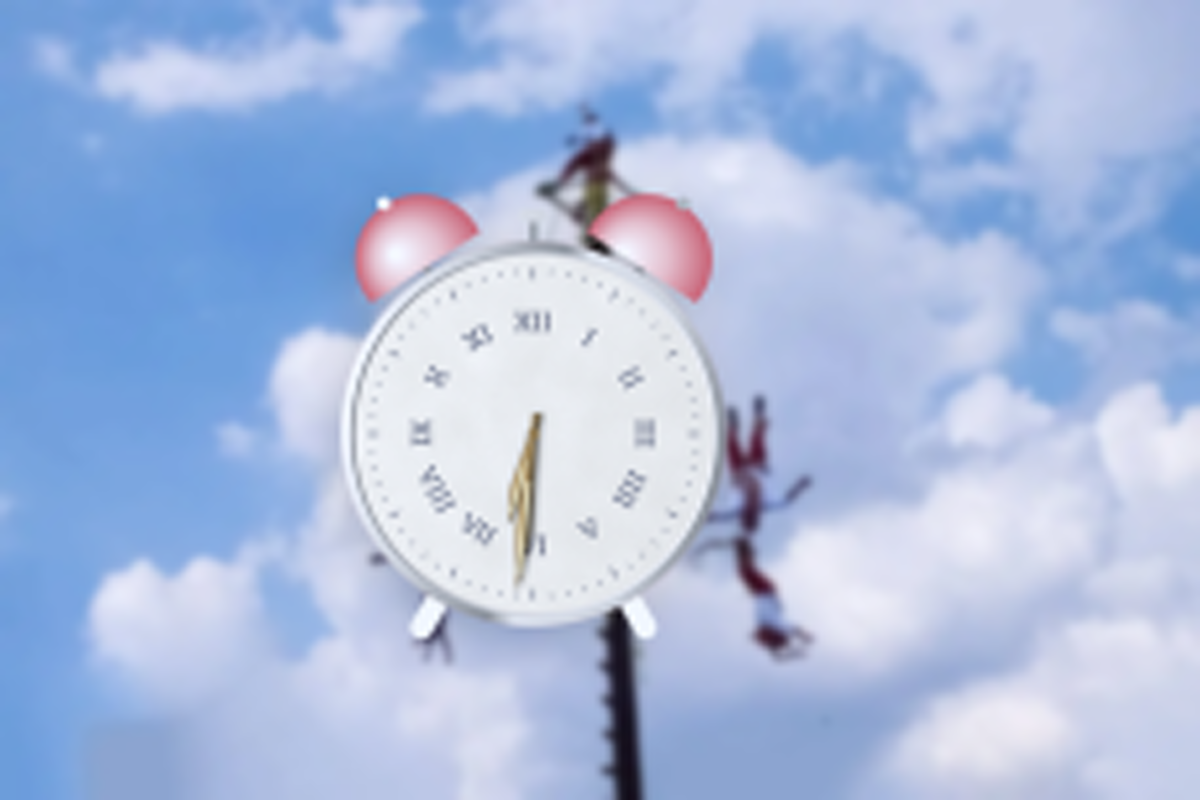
6h31
